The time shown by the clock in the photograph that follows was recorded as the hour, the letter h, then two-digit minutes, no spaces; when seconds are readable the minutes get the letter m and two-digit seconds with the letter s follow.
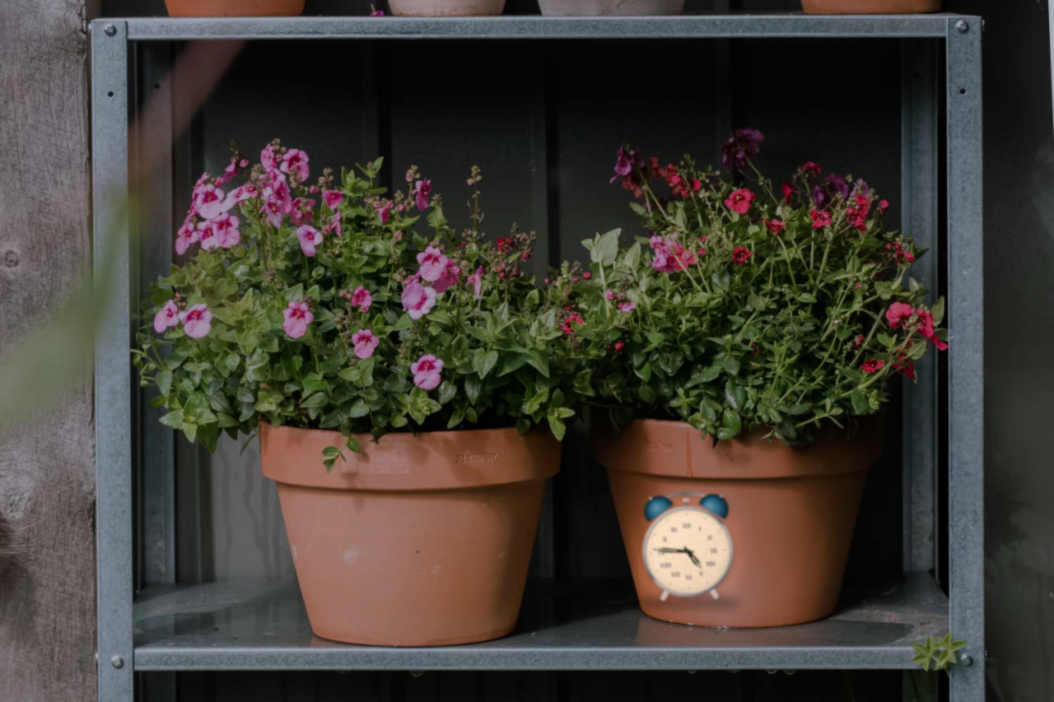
4h46
